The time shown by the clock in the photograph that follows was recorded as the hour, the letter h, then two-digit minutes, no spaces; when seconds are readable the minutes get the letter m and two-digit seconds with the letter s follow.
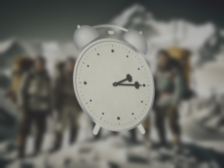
2h15
